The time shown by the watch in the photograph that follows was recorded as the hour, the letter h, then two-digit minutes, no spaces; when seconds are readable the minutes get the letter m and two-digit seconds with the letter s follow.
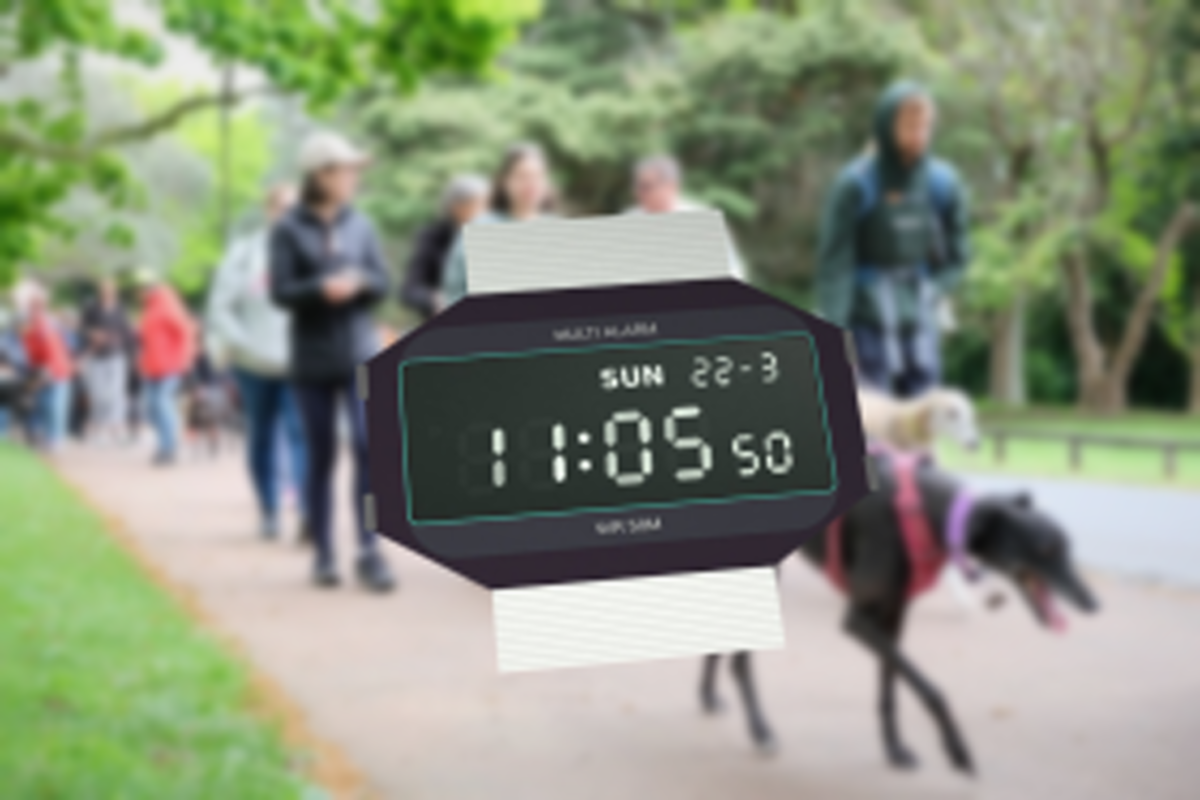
11h05m50s
